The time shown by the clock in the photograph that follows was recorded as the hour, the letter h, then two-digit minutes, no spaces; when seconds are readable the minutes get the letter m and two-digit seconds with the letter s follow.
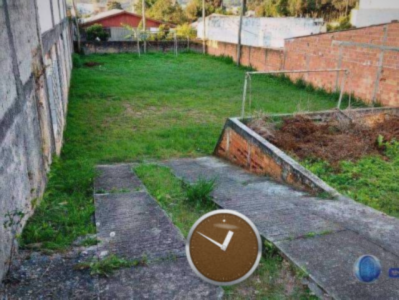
12h50
